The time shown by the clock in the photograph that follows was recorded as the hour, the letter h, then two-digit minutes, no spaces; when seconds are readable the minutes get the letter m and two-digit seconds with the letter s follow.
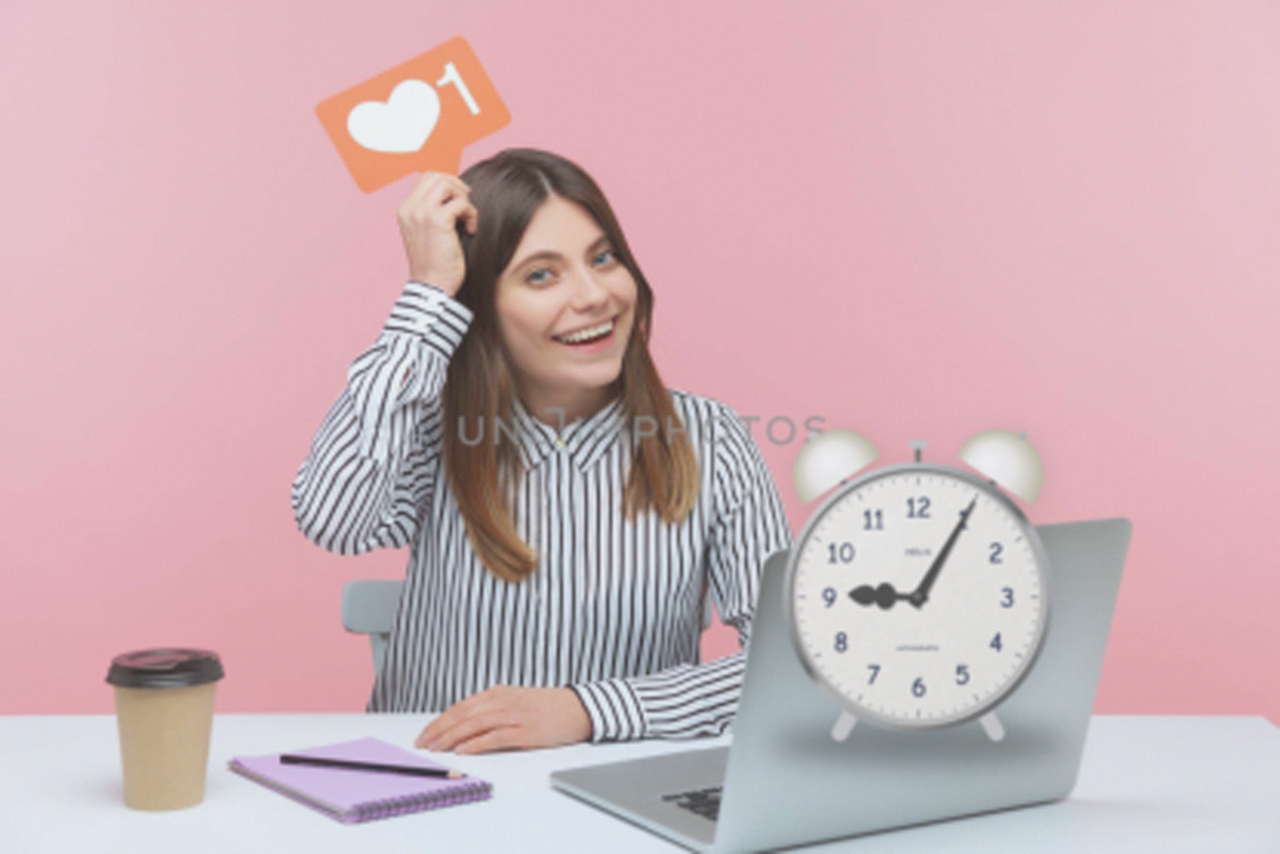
9h05
